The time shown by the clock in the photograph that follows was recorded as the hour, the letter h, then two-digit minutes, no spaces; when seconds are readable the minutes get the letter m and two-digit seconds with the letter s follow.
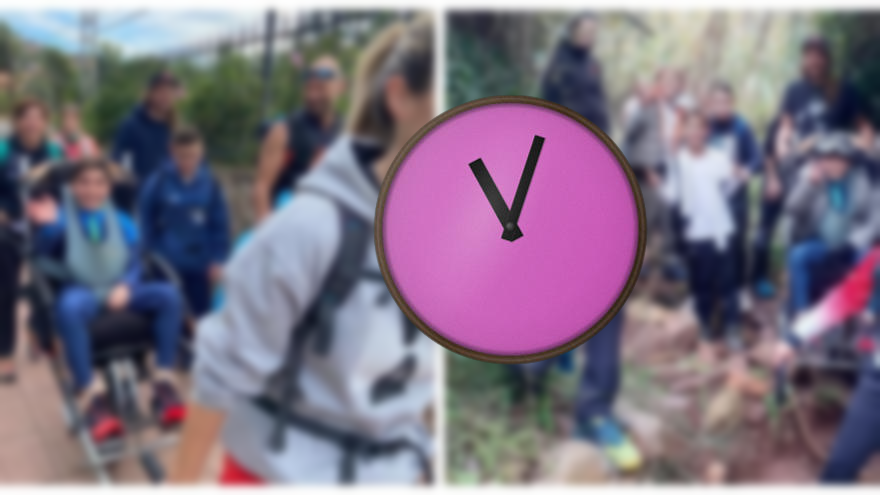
11h03
